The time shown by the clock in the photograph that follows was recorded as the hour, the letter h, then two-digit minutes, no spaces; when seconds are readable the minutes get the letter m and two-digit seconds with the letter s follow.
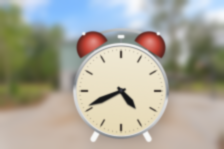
4h41
